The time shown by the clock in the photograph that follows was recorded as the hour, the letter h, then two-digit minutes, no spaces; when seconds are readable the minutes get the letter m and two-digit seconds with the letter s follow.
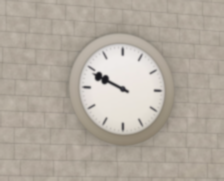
9h49
